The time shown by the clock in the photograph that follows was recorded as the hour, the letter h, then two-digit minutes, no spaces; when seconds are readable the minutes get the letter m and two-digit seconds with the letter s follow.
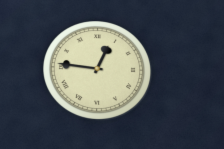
12h46
